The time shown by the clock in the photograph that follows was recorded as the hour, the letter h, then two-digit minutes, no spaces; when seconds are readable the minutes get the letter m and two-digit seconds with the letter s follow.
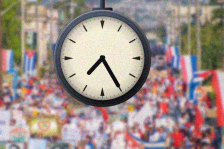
7h25
